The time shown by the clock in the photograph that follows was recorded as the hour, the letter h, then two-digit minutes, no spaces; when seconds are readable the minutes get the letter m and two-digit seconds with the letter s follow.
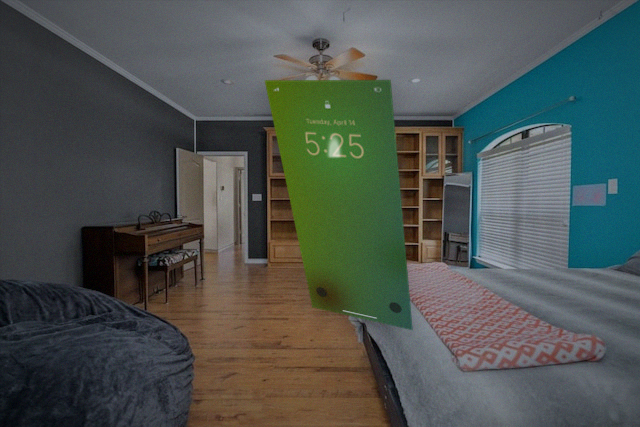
5h25
